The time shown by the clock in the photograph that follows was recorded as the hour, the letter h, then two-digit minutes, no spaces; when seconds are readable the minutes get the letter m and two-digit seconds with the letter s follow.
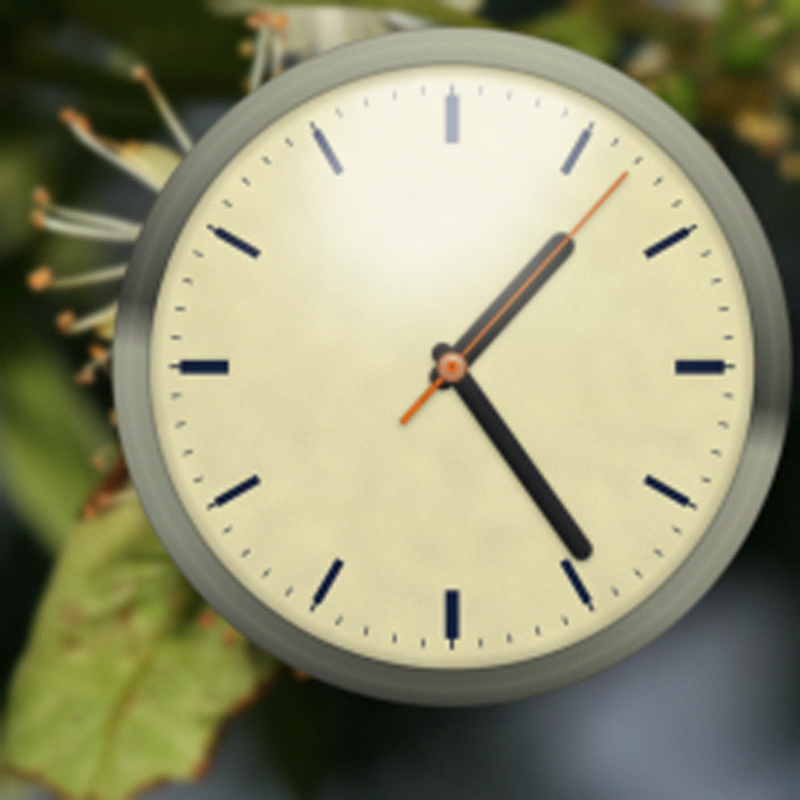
1h24m07s
